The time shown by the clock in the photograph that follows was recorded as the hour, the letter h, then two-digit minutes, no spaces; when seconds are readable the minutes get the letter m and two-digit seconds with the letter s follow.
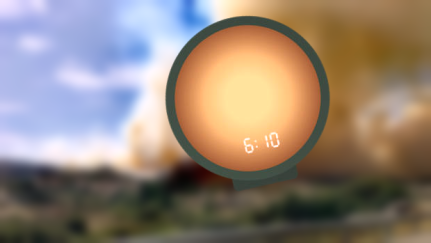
6h10
